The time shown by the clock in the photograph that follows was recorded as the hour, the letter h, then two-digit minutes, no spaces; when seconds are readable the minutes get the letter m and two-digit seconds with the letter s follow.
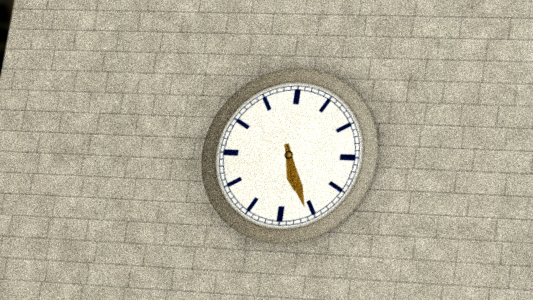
5h26
